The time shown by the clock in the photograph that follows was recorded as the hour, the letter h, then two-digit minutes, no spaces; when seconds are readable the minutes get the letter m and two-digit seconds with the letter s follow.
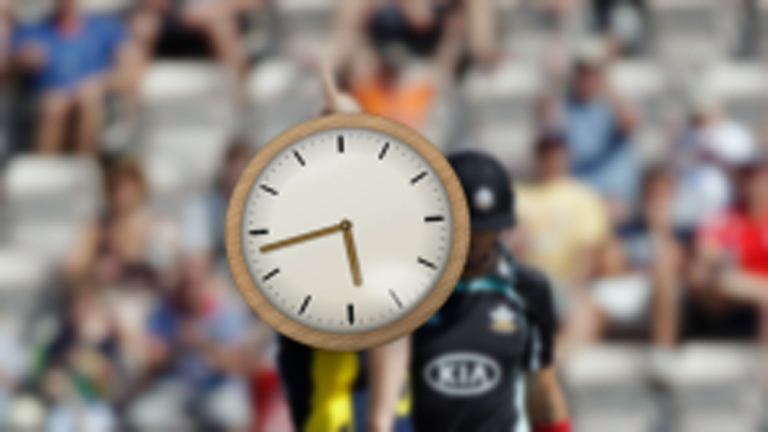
5h43
